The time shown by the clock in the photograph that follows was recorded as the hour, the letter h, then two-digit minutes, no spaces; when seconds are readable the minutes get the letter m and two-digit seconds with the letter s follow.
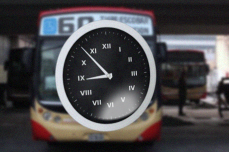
8h53
